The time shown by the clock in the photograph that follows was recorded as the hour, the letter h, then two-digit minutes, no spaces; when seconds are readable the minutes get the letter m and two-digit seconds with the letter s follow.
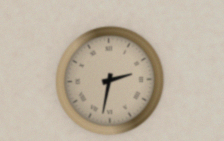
2h32
